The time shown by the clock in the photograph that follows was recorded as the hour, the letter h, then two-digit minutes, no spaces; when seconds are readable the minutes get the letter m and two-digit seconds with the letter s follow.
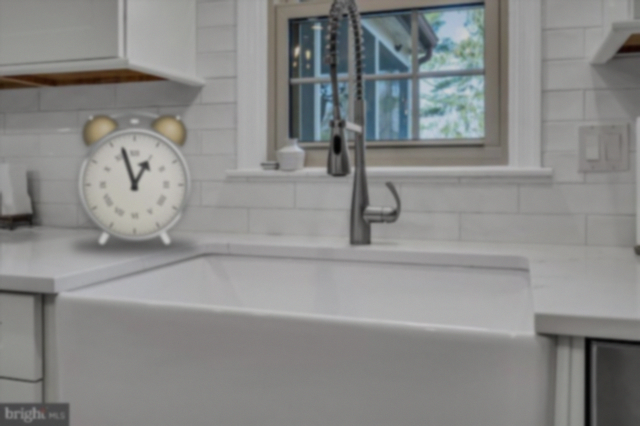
12h57
